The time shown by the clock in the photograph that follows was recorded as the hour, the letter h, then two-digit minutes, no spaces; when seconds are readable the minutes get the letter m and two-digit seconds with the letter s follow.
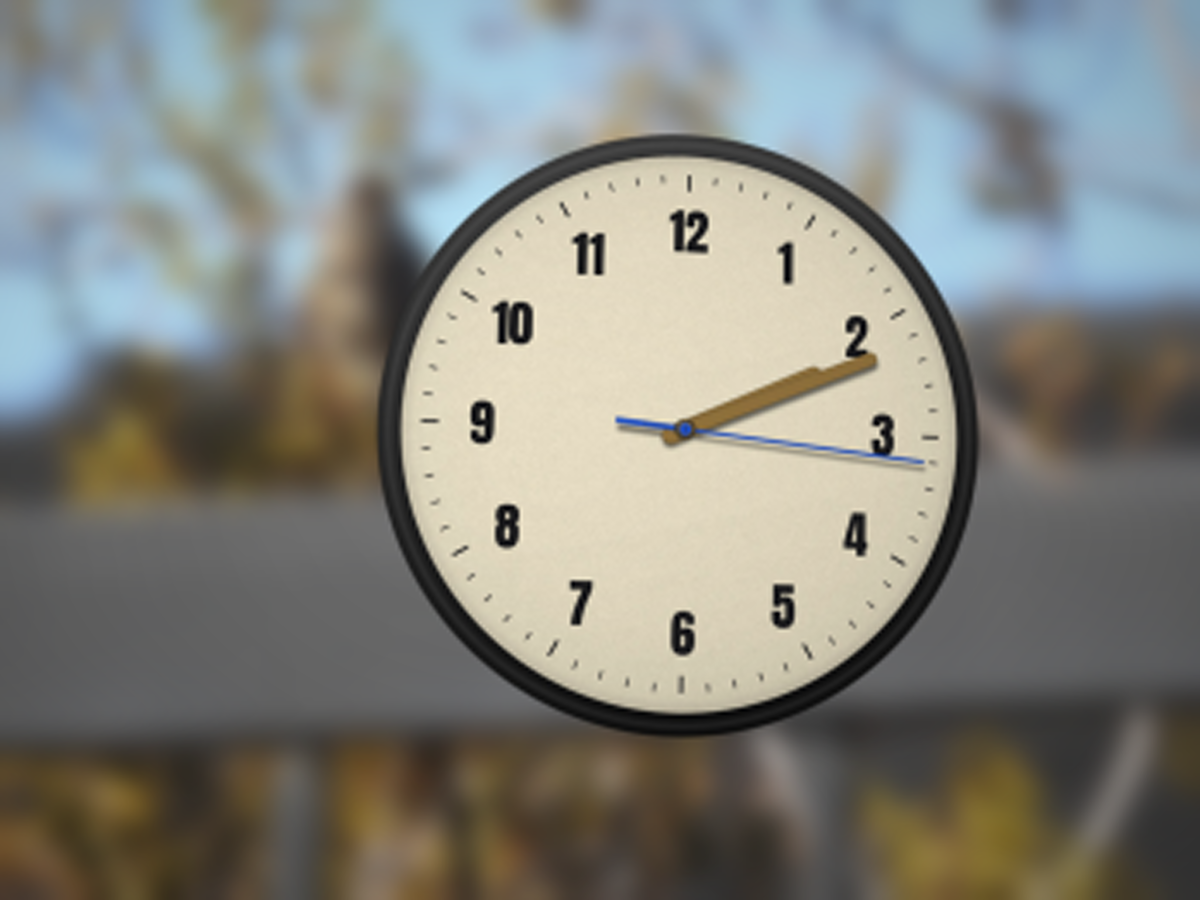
2h11m16s
